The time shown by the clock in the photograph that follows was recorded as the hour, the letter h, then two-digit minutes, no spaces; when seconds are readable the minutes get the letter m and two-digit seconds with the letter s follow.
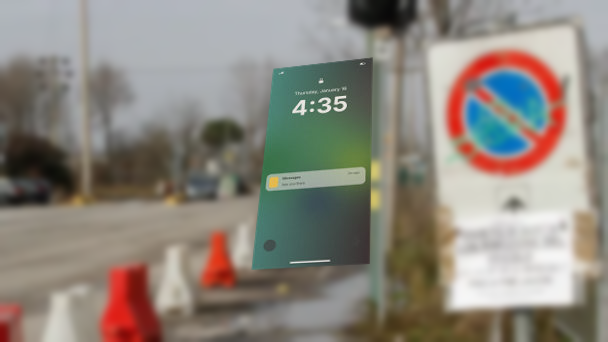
4h35
